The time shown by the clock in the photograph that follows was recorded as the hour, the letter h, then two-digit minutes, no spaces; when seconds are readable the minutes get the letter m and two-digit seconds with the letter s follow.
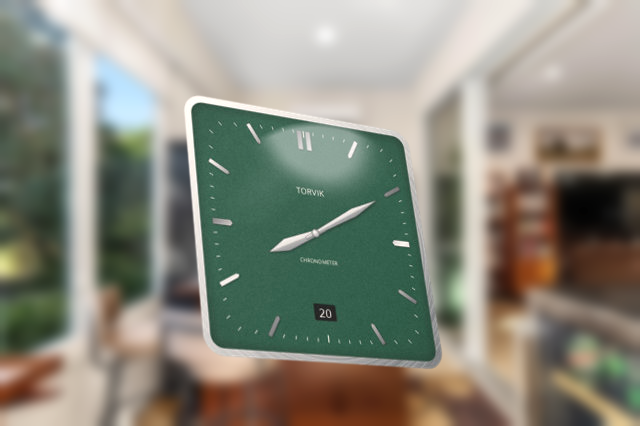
8h10
